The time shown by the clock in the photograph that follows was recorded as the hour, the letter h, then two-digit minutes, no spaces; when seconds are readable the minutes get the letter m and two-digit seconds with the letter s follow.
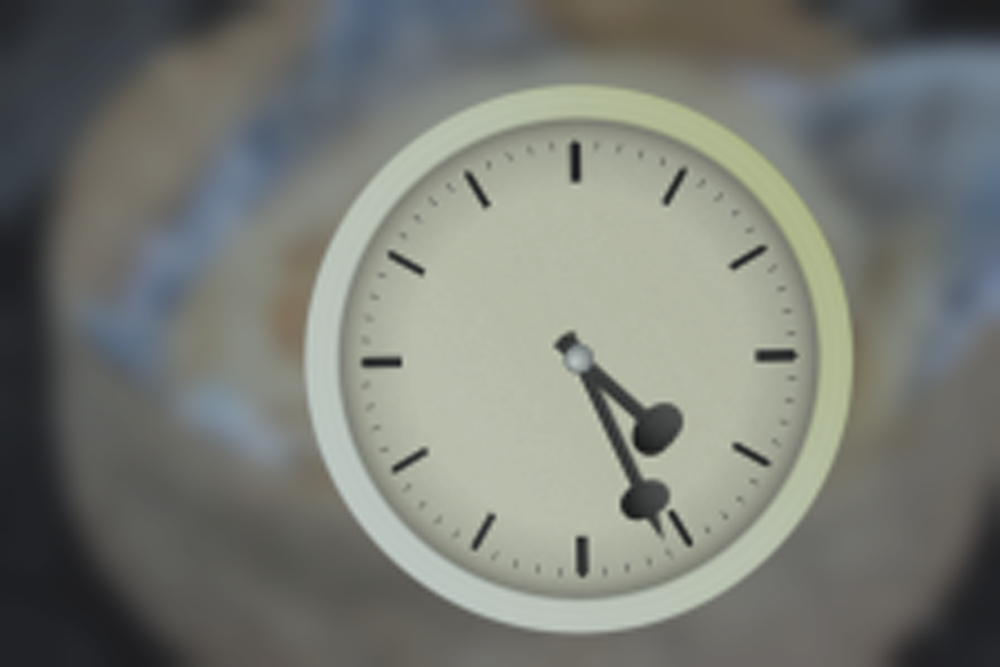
4h26
